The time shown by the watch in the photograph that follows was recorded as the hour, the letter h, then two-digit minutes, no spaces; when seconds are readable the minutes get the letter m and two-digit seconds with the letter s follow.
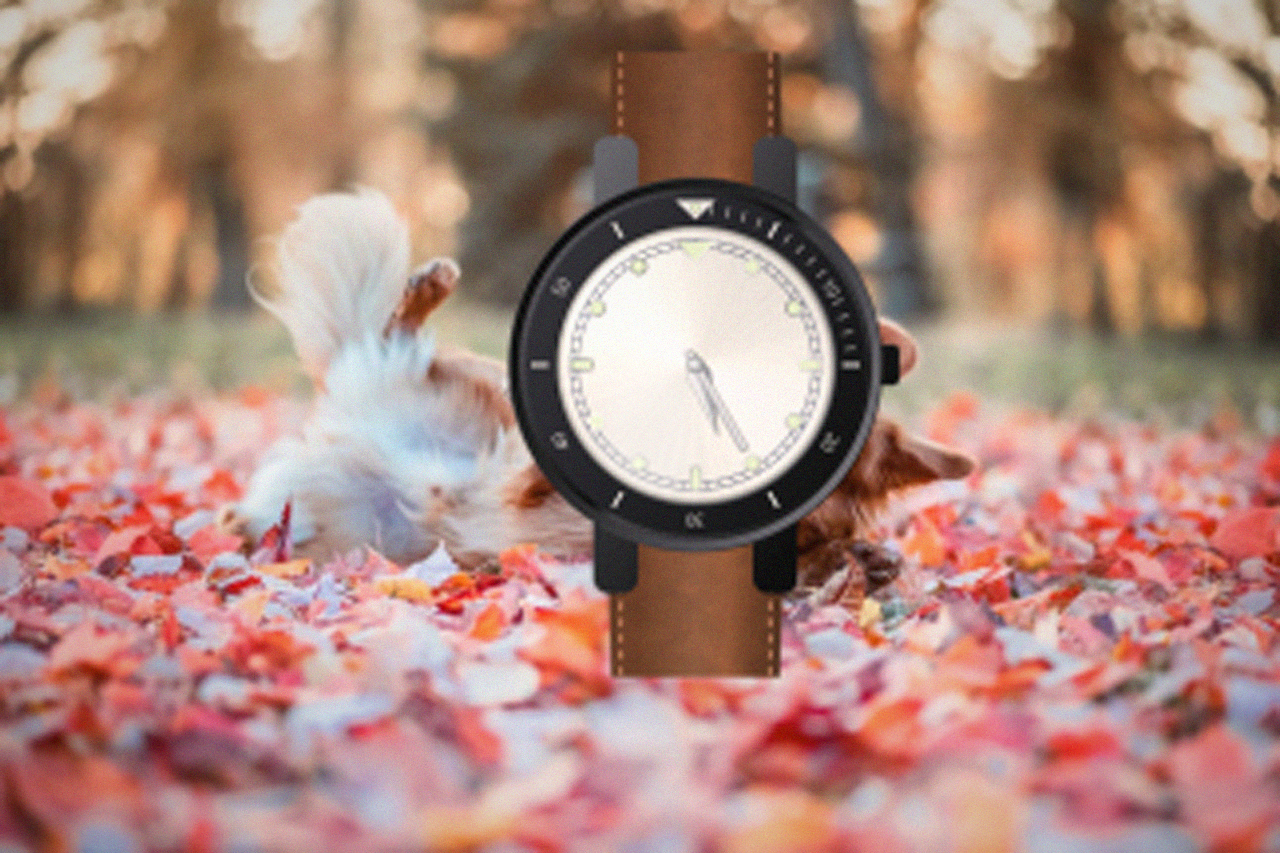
5h25
